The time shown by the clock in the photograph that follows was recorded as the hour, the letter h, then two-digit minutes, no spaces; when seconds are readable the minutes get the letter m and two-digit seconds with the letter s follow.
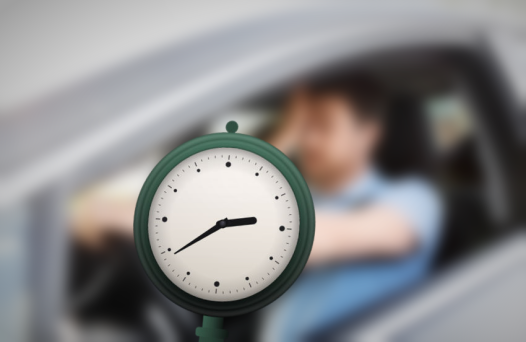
2h39
